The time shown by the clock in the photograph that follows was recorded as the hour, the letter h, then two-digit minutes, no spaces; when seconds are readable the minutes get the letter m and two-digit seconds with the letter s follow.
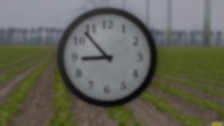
8h53
